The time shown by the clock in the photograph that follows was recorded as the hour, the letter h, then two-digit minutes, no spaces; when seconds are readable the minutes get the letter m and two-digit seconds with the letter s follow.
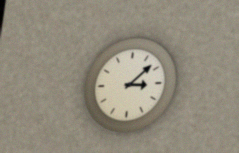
3h08
